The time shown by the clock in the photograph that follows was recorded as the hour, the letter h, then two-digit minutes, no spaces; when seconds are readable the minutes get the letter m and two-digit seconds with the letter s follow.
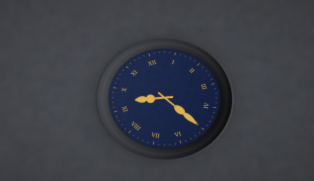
9h25
